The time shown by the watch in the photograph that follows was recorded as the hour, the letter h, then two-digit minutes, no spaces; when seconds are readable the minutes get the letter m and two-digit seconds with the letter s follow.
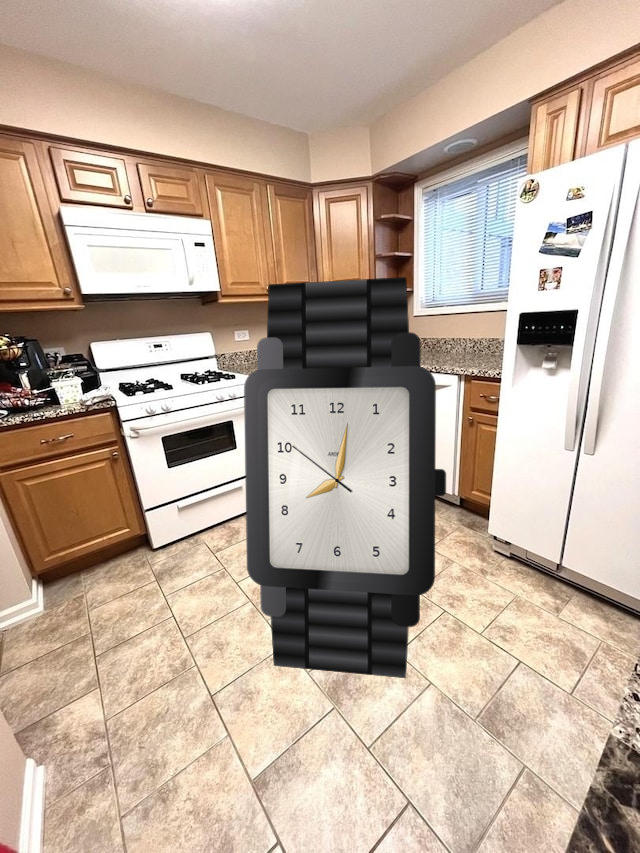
8h01m51s
